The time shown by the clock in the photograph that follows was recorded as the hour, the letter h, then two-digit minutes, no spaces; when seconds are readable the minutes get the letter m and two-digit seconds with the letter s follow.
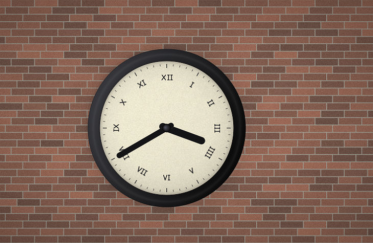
3h40
